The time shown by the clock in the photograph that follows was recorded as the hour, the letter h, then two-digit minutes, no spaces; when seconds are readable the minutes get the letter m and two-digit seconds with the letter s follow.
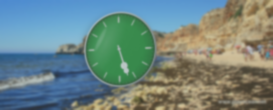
5h27
